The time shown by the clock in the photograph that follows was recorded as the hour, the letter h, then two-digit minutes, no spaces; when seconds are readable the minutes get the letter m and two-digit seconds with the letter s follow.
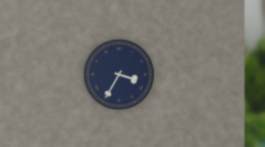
3h35
